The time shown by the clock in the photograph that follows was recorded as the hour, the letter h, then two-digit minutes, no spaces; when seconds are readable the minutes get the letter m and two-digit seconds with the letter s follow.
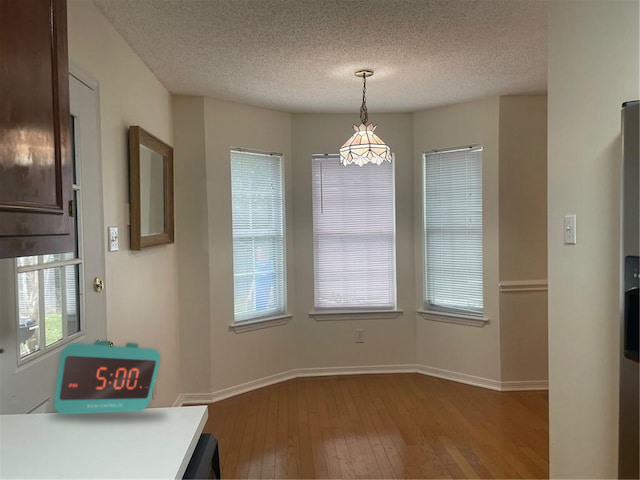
5h00
